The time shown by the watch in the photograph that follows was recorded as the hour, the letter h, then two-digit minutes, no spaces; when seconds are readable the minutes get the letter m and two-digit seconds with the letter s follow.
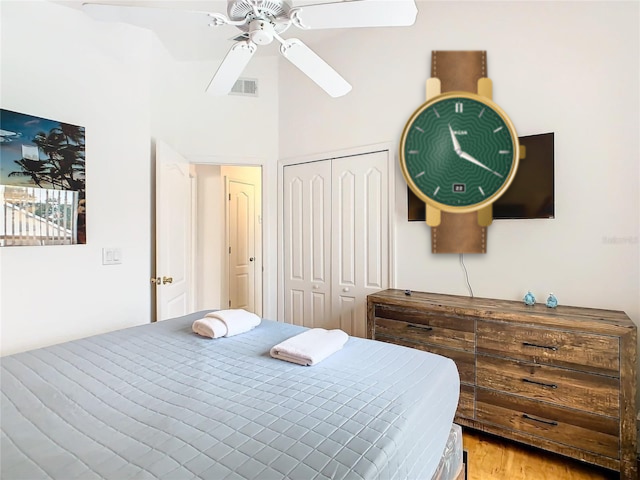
11h20
